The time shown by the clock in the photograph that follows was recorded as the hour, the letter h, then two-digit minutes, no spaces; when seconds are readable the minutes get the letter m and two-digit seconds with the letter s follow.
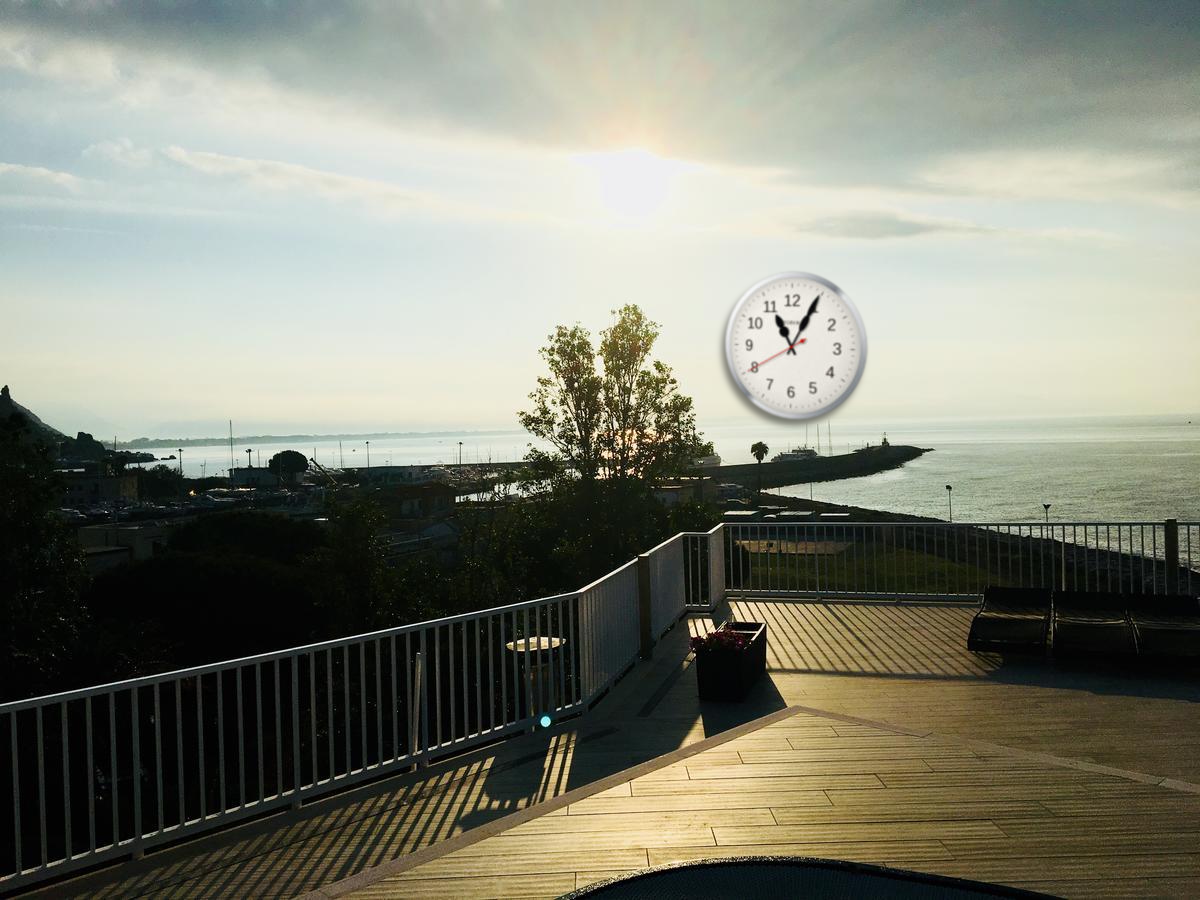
11h04m40s
